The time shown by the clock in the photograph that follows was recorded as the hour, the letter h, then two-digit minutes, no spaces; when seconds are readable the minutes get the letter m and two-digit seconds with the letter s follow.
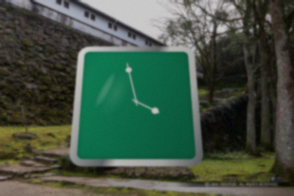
3h58
